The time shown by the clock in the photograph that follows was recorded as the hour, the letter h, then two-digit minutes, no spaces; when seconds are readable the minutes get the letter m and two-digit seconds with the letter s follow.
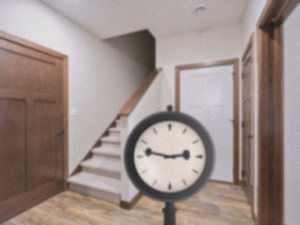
2h47
